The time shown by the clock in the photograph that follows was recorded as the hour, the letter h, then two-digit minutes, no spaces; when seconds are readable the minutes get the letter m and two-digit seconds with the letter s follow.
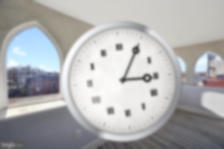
3h05
